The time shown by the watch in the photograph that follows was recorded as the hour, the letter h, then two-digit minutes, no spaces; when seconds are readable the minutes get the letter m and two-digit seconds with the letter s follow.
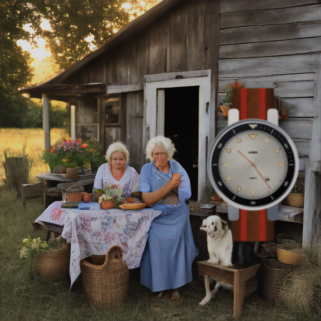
10h24
